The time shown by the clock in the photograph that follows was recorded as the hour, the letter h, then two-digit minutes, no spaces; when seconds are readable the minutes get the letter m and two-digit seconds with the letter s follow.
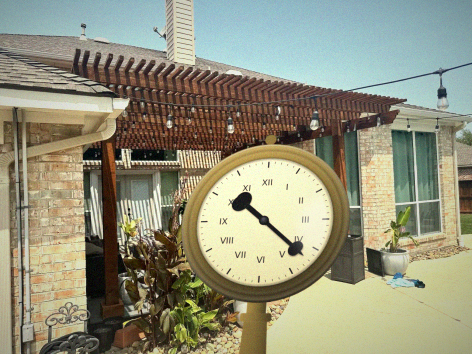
10h22
